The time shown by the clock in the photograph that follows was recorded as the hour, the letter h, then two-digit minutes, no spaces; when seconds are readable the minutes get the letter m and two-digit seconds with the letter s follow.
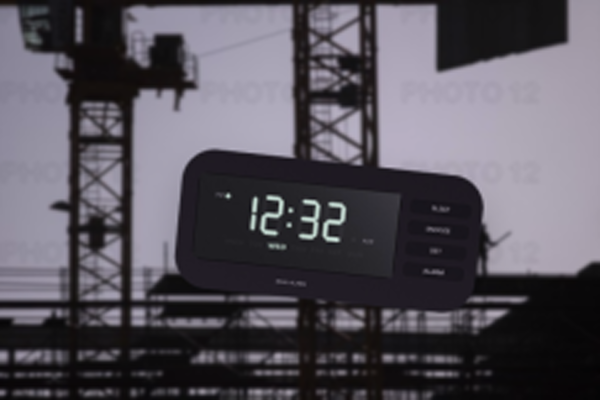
12h32
